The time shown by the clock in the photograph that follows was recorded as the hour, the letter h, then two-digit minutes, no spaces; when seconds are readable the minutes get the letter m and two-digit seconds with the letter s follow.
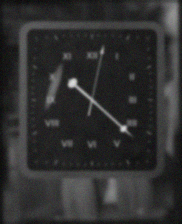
10h22m02s
